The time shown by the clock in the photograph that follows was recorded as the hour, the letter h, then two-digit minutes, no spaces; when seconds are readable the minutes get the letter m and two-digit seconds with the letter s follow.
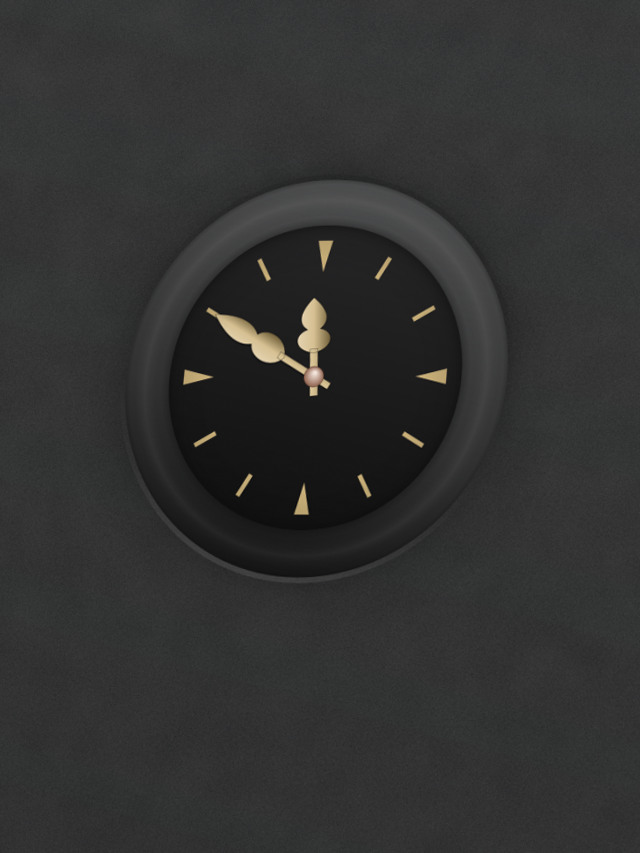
11h50
